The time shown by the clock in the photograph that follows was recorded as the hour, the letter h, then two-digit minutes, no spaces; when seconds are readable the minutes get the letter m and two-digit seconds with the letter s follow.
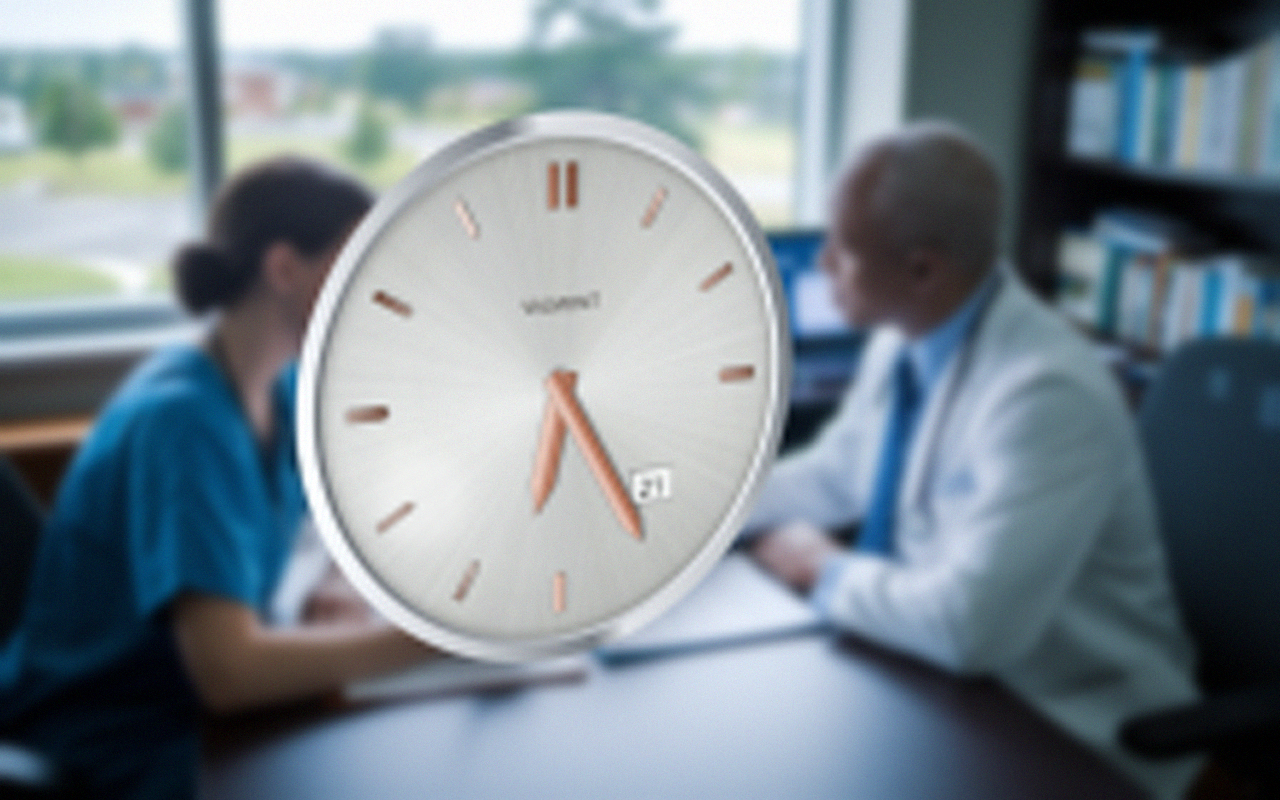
6h25
